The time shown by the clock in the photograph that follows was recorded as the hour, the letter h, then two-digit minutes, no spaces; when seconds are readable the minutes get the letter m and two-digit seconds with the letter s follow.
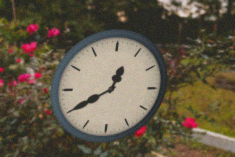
12h40
